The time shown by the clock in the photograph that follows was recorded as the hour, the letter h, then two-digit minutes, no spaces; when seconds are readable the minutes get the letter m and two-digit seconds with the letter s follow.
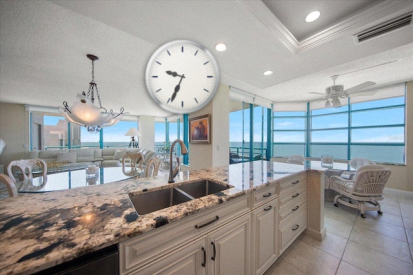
9h34
